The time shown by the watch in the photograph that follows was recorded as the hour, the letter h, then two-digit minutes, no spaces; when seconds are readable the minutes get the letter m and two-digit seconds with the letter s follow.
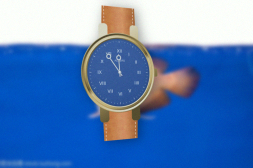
11h54
